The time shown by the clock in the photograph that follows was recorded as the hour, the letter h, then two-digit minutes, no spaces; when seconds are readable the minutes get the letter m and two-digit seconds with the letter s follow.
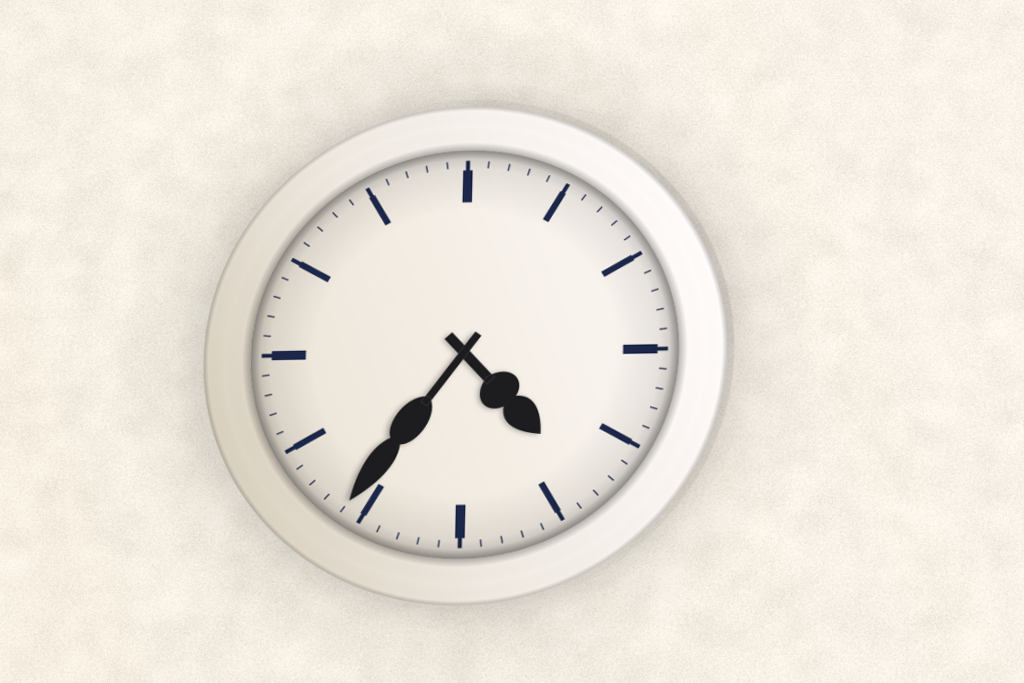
4h36
